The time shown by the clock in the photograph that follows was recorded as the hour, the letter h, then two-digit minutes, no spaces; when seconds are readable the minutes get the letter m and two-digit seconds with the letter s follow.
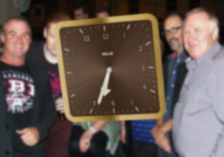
6h34
